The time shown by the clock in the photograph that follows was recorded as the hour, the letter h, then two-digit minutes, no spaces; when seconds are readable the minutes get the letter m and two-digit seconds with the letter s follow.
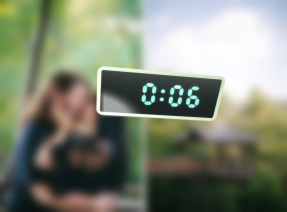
0h06
